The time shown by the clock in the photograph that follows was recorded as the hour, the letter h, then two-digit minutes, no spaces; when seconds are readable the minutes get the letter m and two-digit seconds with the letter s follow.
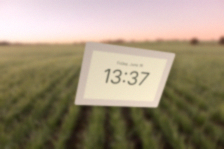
13h37
